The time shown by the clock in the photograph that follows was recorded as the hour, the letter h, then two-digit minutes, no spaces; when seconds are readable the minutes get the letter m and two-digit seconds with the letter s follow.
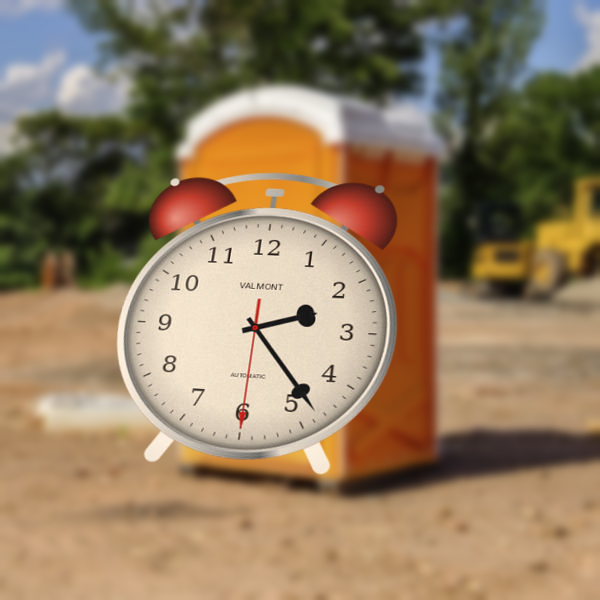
2h23m30s
